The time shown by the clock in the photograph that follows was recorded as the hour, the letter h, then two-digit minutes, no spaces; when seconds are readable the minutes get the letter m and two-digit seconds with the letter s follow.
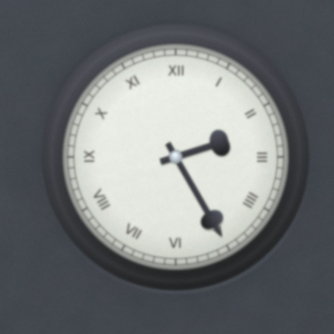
2h25
